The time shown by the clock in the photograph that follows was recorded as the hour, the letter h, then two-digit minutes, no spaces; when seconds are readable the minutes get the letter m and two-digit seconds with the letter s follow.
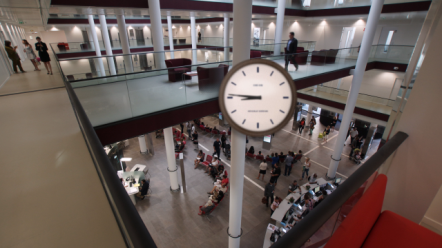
8h46
